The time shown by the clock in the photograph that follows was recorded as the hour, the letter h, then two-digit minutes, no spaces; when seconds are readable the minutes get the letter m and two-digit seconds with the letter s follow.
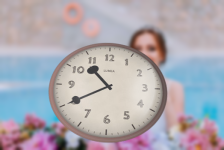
10h40
